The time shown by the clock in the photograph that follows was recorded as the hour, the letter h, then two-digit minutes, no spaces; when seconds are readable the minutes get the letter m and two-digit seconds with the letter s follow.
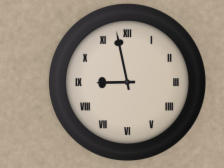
8h58
